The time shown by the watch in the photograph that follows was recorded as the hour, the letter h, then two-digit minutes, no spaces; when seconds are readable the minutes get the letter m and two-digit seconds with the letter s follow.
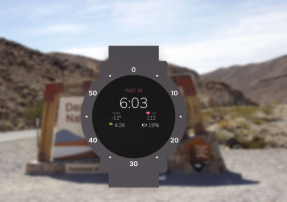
6h03
